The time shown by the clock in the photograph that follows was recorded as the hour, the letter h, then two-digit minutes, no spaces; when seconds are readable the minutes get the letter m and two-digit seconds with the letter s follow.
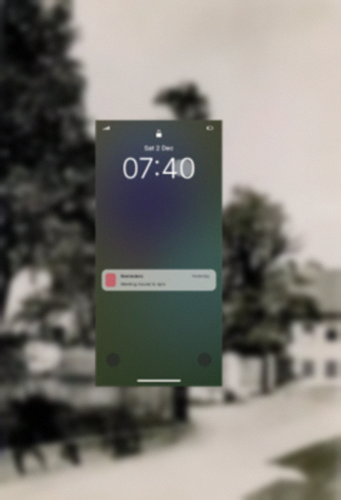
7h40
